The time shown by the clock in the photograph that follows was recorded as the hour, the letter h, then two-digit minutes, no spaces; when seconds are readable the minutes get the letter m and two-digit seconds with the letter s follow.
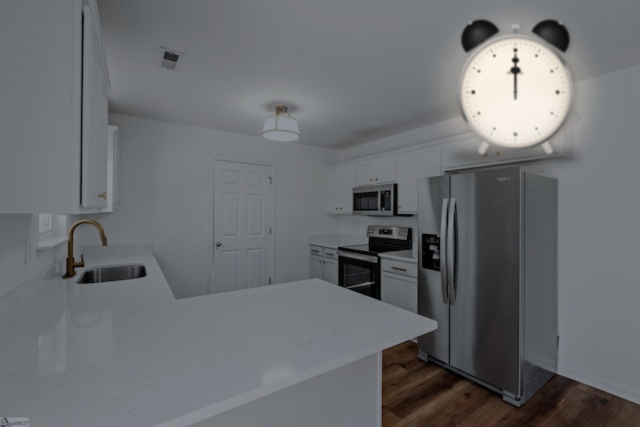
12h00
